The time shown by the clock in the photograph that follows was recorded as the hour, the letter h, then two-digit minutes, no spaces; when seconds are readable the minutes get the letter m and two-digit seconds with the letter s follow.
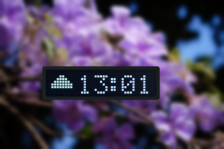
13h01
